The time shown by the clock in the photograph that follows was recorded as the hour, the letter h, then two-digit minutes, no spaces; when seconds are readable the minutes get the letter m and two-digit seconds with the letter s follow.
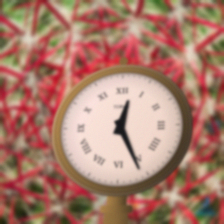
12h26
